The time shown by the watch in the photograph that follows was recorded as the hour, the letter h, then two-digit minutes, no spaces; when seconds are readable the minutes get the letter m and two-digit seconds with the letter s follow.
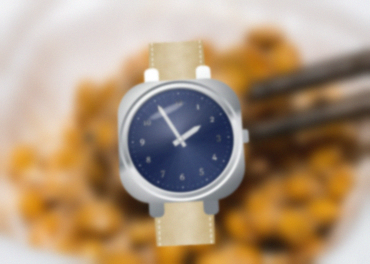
1h55
